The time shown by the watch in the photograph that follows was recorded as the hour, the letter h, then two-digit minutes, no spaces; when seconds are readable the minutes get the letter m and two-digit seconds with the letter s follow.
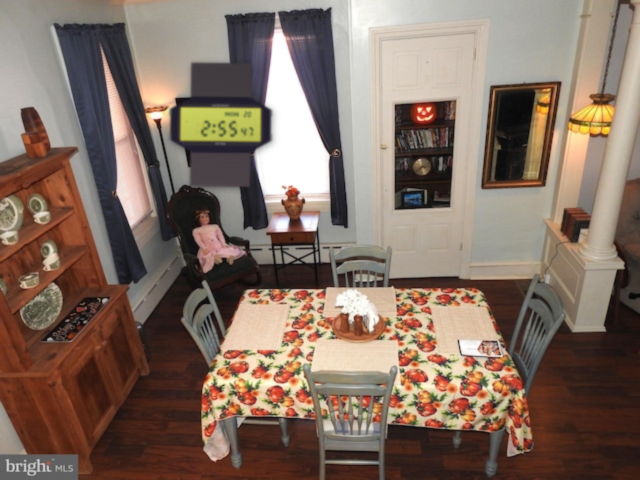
2h55
